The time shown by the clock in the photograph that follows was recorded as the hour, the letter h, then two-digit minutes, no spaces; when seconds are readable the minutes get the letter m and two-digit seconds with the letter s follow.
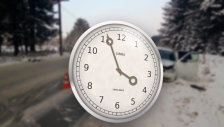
3h56
